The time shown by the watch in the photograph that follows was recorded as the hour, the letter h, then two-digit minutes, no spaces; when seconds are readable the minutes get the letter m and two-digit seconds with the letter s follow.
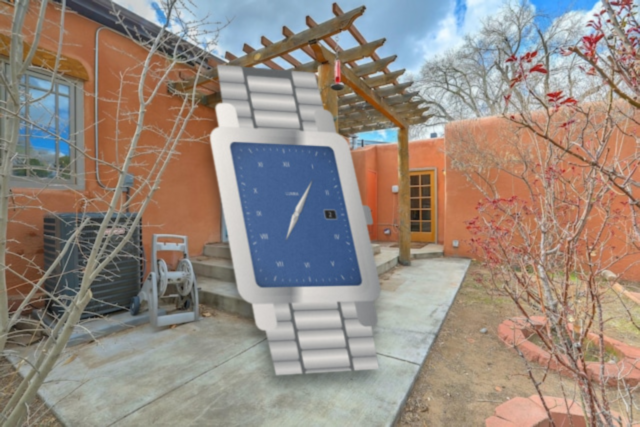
7h06
